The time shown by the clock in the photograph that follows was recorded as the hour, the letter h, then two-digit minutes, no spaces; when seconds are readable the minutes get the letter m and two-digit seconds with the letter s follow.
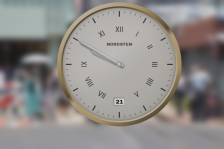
9h50
